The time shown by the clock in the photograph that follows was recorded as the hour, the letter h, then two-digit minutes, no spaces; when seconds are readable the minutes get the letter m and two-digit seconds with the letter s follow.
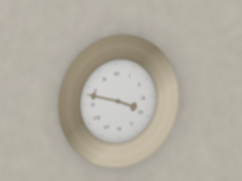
3h48
